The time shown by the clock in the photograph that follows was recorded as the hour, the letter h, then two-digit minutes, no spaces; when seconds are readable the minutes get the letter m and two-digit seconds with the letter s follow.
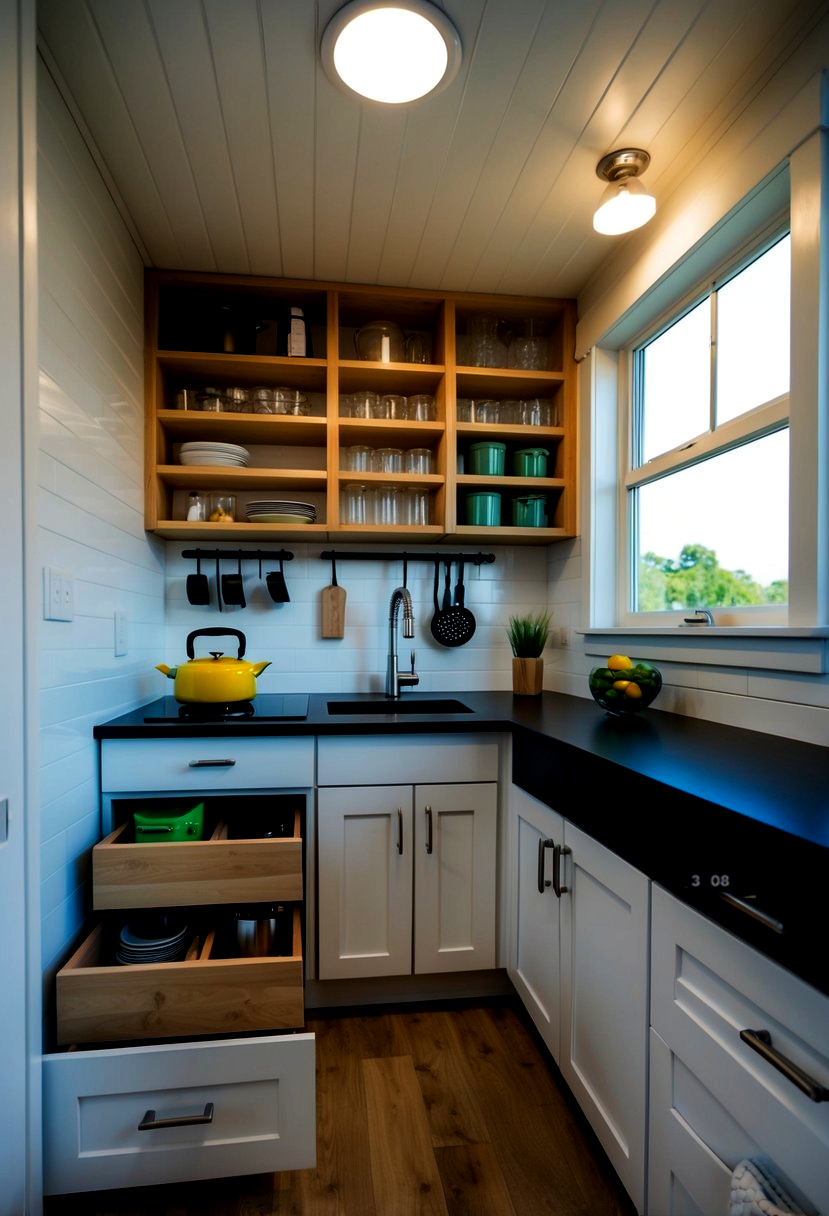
3h08
